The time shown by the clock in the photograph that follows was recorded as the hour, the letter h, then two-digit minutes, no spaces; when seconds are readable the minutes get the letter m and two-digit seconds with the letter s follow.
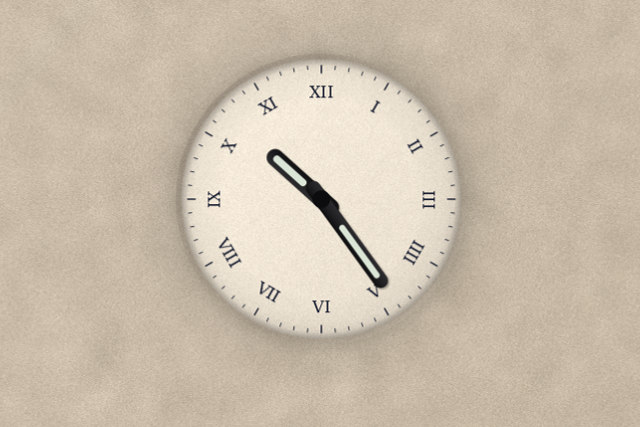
10h24
